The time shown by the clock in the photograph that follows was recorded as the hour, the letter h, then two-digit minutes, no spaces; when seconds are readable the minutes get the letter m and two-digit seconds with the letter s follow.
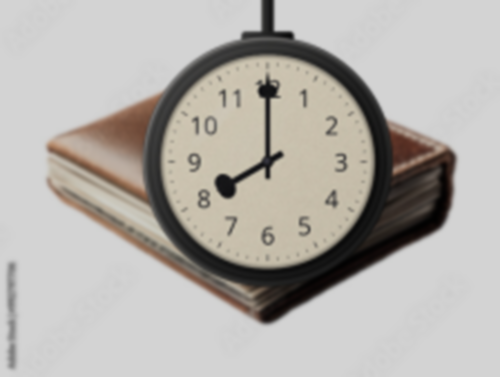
8h00
